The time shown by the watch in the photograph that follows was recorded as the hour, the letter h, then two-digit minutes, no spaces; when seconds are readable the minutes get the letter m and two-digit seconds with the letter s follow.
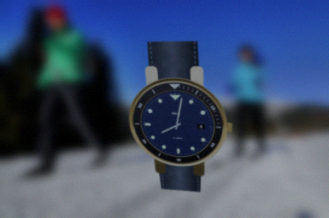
8h02
